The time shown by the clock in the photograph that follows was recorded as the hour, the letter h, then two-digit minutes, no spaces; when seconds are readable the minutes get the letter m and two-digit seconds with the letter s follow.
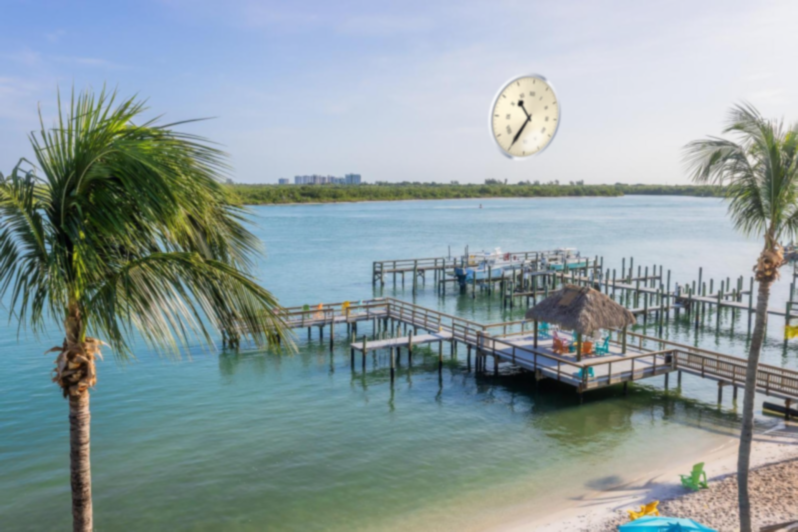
10h35
